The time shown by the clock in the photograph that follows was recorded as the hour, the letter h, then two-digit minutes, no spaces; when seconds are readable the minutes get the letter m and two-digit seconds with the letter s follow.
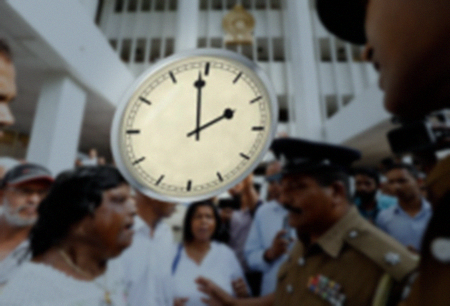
1h59
